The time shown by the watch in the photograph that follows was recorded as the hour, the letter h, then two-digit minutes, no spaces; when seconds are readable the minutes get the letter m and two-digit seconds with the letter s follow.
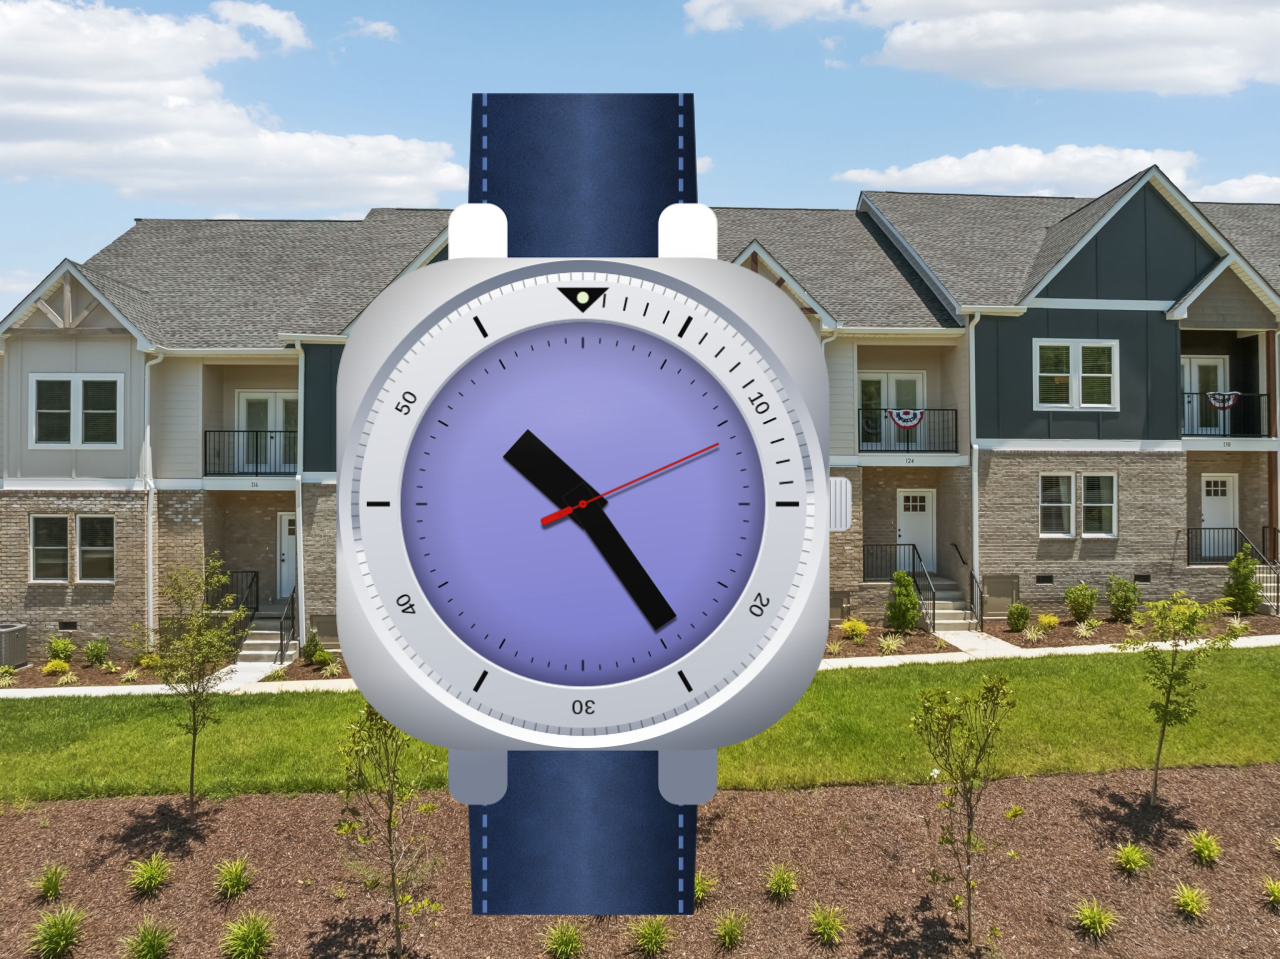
10h24m11s
